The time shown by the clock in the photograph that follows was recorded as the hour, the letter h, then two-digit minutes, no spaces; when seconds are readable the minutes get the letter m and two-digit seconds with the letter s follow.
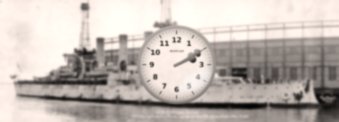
2h10
